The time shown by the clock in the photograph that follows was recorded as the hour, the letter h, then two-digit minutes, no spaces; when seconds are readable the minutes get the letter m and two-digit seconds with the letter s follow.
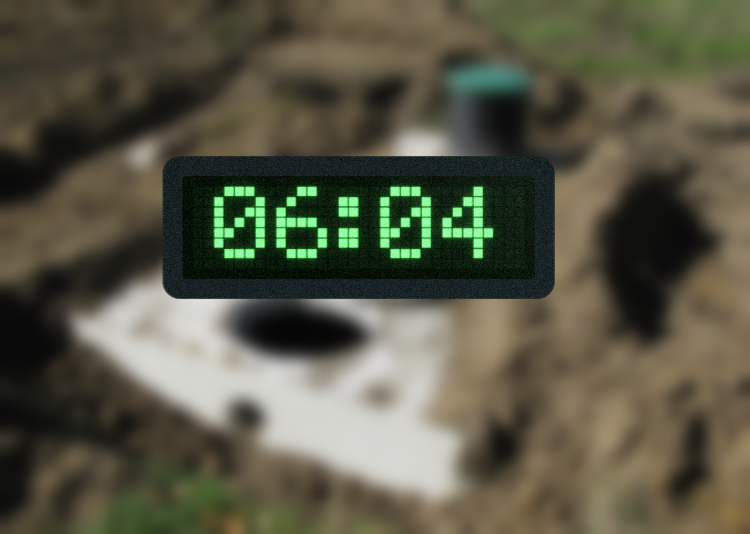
6h04
